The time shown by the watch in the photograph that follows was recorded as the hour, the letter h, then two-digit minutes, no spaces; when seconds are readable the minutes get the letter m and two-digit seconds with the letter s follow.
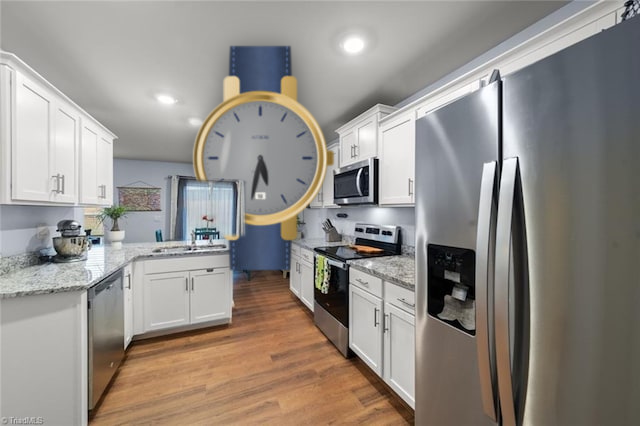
5h32
